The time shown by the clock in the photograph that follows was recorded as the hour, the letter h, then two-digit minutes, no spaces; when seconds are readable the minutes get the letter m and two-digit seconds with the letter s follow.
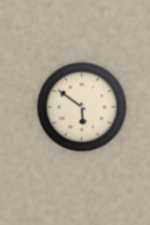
5h51
